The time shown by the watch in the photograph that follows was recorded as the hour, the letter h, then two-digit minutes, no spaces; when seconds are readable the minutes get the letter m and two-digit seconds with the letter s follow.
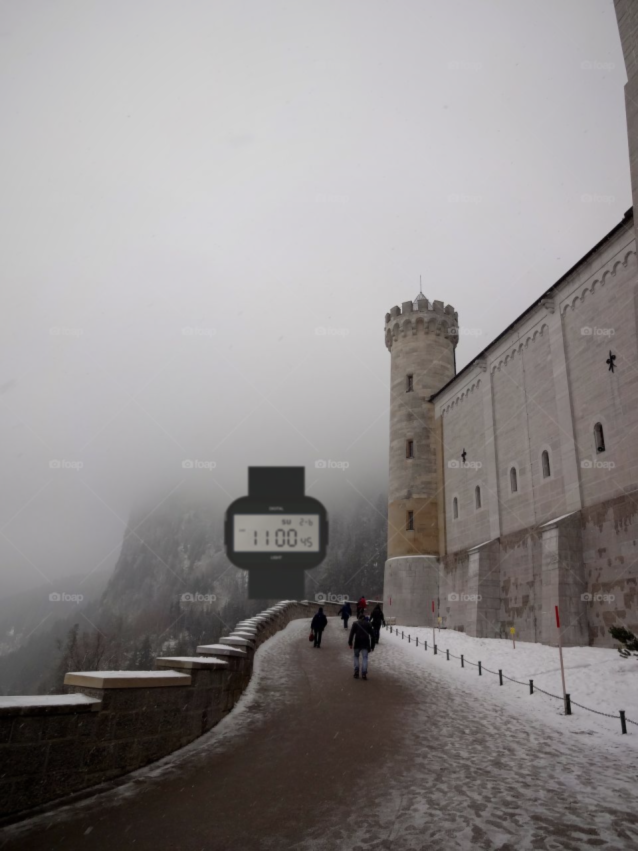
11h00
